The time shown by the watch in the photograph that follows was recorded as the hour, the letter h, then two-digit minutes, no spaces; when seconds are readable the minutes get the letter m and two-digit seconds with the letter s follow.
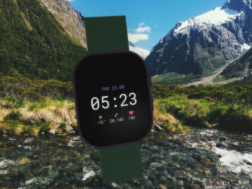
5h23
